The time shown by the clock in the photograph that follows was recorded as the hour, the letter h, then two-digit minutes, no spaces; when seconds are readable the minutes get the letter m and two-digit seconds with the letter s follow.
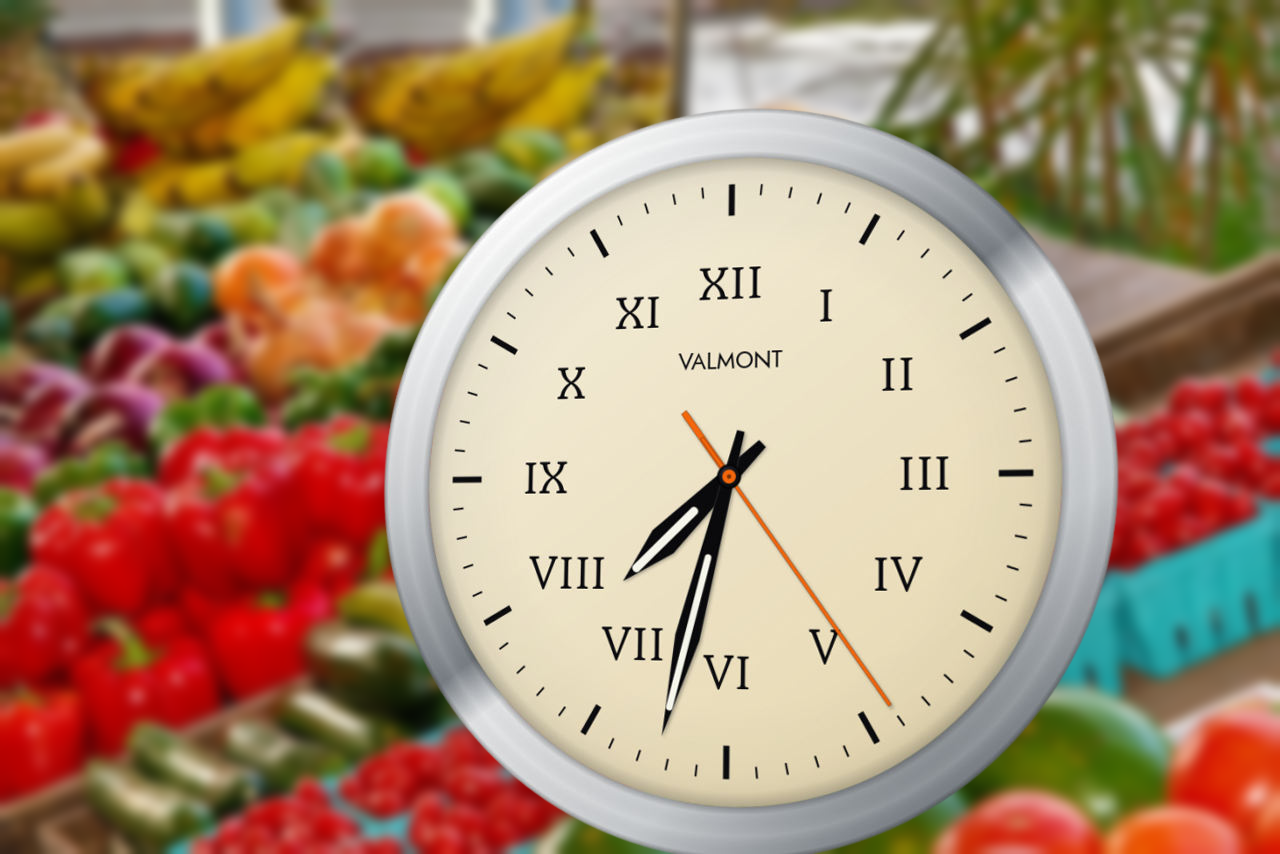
7h32m24s
